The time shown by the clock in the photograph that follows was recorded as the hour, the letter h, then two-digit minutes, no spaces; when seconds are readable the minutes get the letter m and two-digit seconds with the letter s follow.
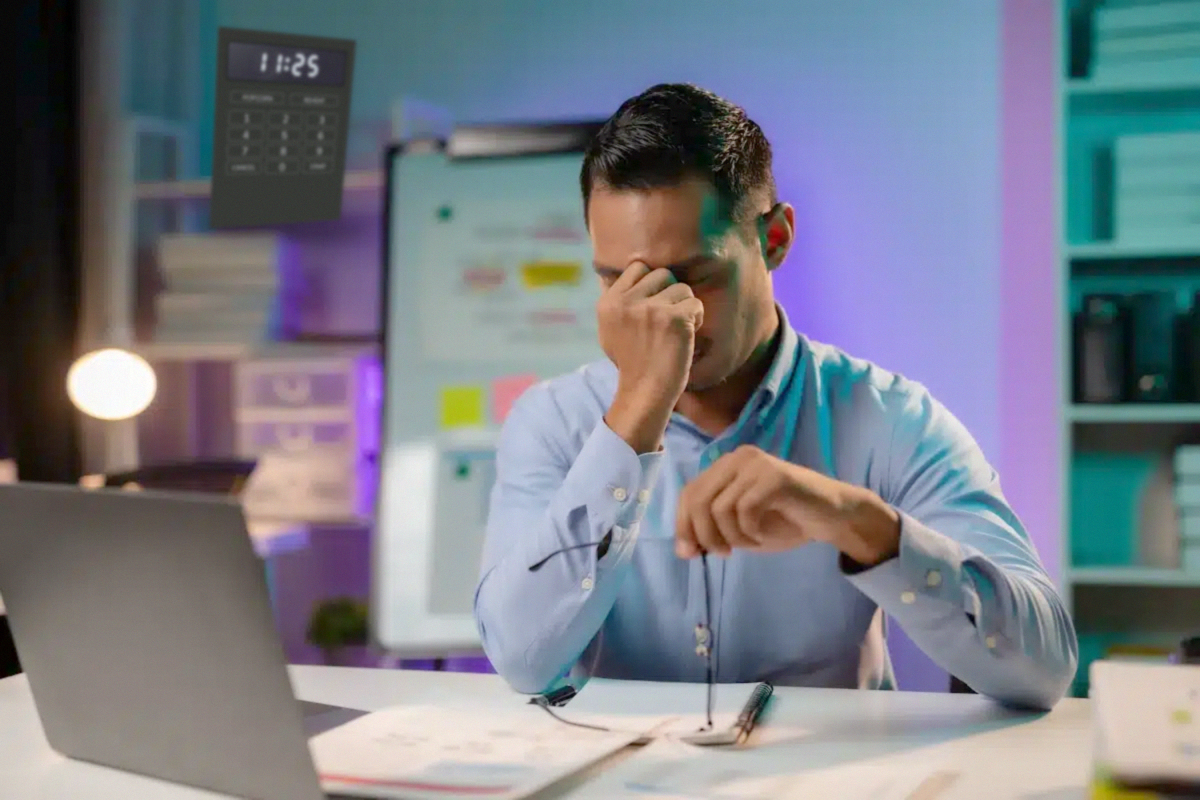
11h25
